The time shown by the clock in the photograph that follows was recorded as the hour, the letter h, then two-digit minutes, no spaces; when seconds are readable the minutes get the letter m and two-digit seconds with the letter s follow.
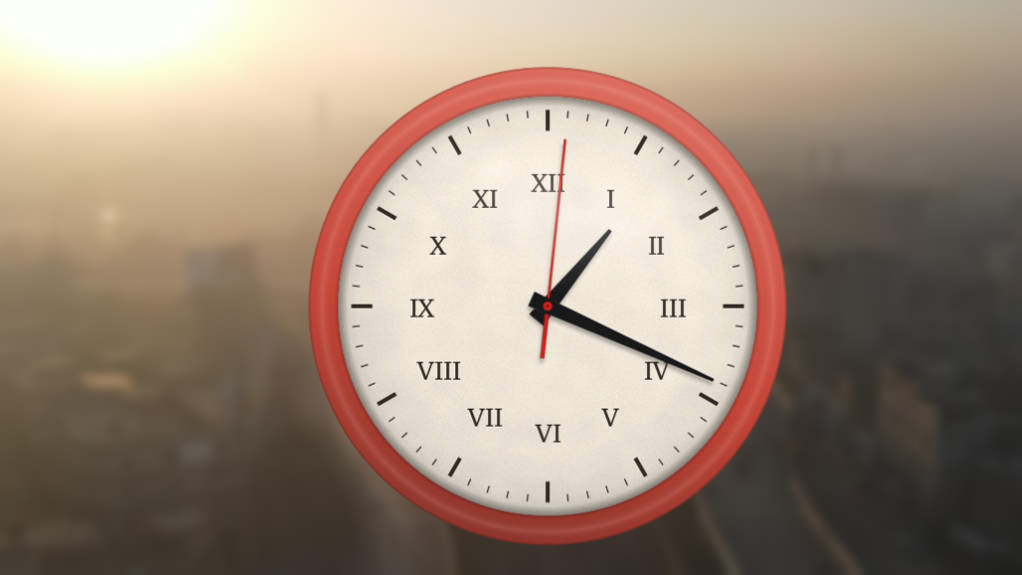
1h19m01s
